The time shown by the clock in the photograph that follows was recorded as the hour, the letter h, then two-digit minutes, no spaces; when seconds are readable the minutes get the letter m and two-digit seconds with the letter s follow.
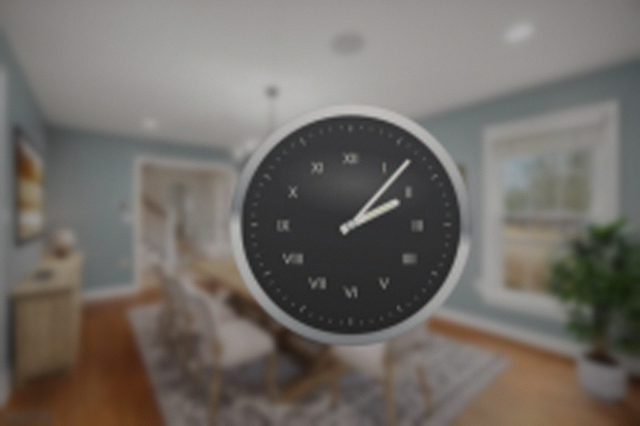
2h07
